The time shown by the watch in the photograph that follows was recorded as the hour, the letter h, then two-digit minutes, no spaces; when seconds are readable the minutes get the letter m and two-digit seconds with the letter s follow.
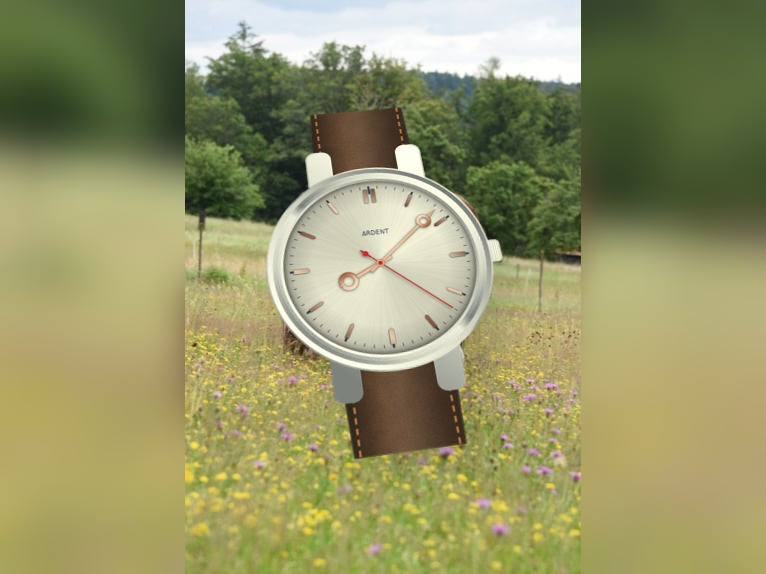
8h08m22s
